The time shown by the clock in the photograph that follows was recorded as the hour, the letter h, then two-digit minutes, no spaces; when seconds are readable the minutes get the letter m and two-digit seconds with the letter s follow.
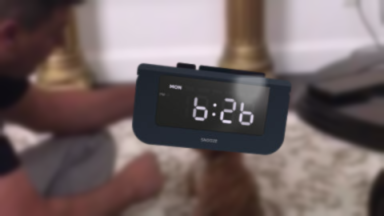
6h26
